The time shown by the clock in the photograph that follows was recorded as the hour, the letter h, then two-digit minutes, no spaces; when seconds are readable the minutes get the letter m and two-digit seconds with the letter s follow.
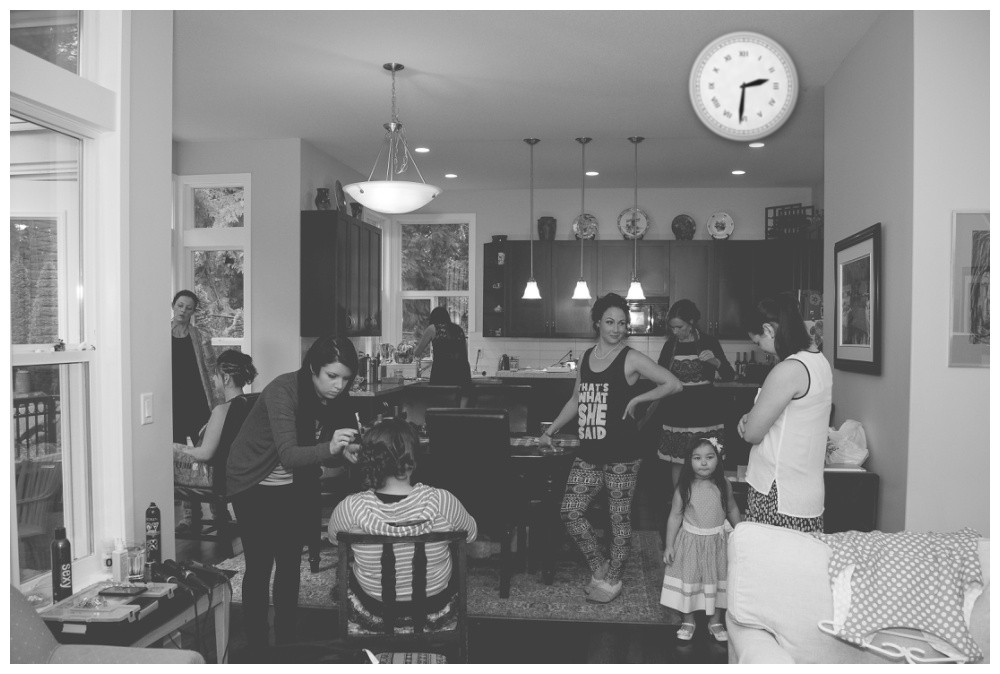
2h31
